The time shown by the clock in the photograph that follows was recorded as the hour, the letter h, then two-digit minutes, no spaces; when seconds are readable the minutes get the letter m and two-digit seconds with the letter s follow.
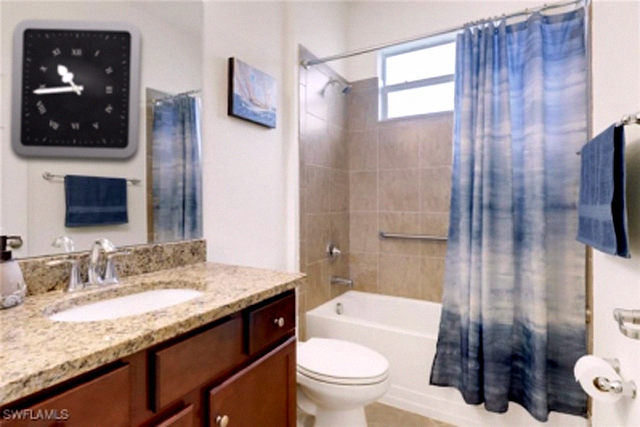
10h44
